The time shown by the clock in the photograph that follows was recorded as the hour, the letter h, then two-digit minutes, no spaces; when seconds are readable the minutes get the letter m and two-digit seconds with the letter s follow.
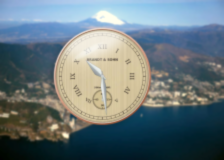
10h29
